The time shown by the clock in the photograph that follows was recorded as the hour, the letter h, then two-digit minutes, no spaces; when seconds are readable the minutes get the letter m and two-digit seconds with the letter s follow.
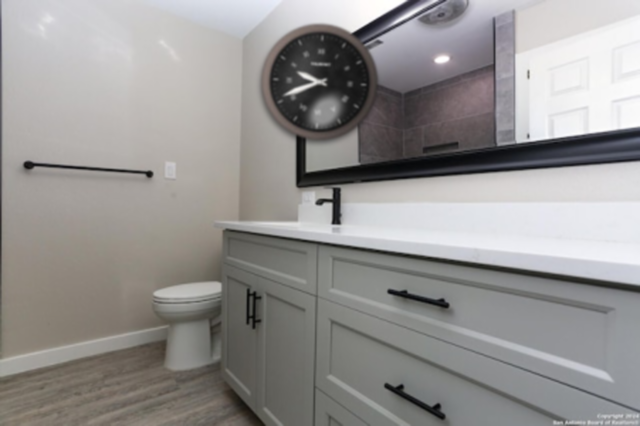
9h41
